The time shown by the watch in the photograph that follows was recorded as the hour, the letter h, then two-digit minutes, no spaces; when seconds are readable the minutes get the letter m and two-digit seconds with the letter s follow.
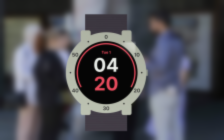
4h20
